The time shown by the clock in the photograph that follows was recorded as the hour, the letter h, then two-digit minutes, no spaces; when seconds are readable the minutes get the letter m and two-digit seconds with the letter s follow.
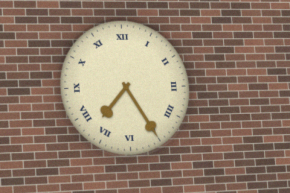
7h25
